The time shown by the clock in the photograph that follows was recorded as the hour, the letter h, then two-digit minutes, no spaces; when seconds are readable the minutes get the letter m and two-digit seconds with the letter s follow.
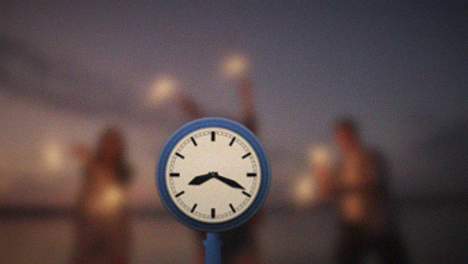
8h19
